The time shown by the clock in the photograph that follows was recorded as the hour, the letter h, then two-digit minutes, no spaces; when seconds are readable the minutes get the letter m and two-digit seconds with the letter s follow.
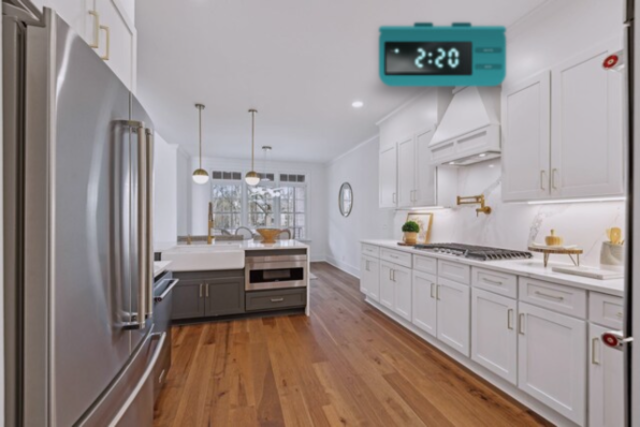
2h20
